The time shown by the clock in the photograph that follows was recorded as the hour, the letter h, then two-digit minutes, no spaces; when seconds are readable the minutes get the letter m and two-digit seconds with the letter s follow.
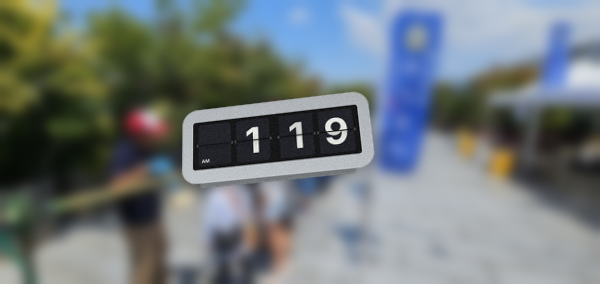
1h19
